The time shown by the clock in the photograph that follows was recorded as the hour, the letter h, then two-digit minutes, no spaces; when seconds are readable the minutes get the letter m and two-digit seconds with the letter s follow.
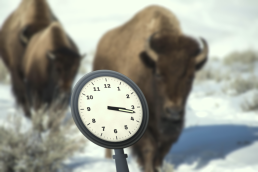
3h17
